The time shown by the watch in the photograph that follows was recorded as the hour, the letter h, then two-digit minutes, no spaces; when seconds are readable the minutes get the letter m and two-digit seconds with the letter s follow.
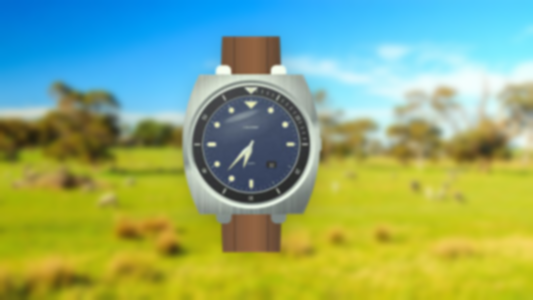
6h37
